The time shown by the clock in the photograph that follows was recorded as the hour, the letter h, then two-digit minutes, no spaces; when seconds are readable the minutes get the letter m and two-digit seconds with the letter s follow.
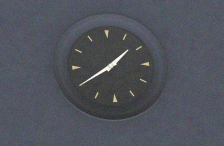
1h40
